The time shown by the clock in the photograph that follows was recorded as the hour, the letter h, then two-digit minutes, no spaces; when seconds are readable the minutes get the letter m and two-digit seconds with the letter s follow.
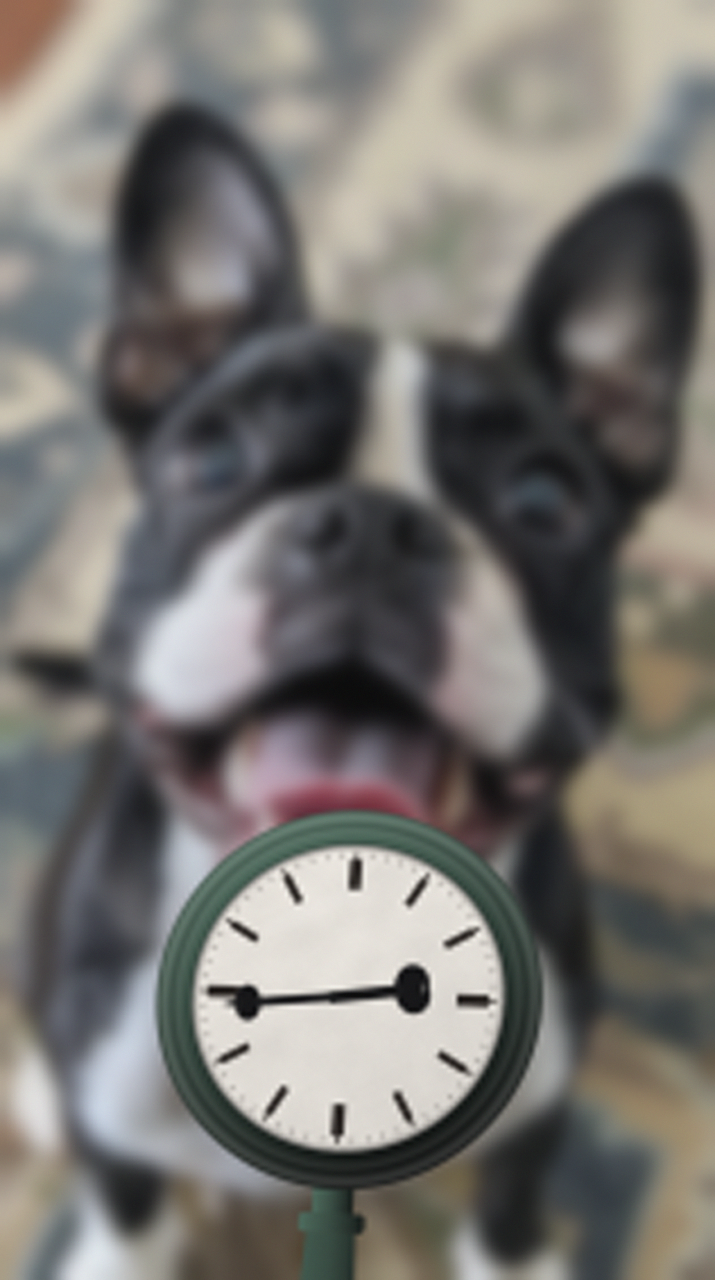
2h44
